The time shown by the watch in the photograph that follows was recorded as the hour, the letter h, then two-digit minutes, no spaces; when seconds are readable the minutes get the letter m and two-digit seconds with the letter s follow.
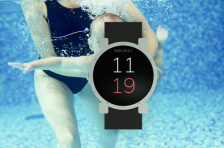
11h19
